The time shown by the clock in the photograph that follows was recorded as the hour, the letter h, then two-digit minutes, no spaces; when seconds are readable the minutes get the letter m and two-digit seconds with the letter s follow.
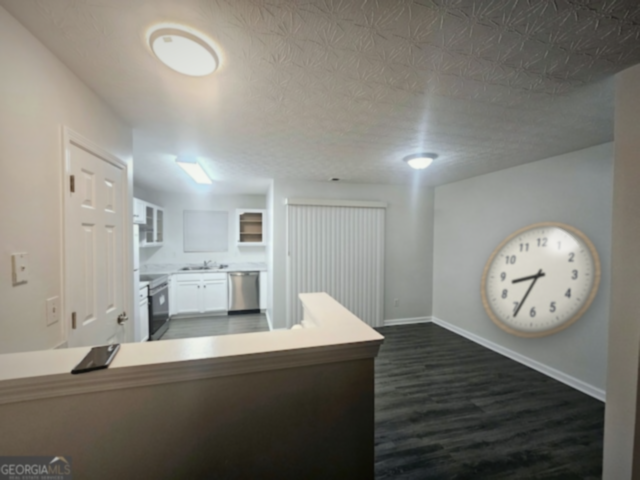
8h34
